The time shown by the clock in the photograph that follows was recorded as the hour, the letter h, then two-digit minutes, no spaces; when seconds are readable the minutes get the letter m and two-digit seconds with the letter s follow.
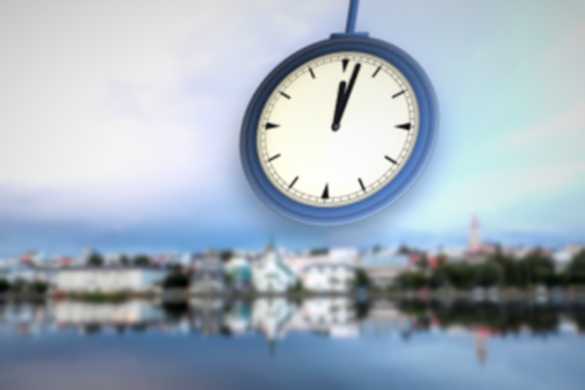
12h02
